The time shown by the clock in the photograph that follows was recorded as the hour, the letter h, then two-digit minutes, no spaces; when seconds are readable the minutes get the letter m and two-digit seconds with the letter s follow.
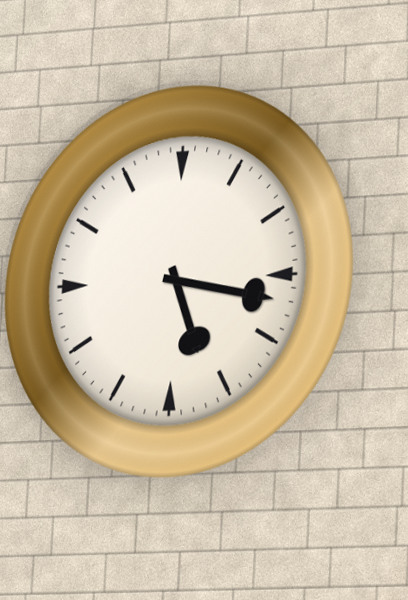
5h17
